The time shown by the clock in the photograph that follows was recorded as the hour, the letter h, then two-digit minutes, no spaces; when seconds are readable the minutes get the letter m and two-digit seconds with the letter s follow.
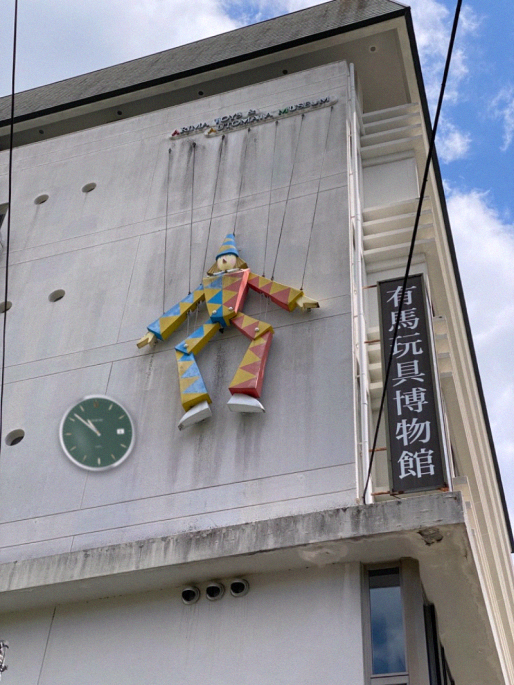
10h52
